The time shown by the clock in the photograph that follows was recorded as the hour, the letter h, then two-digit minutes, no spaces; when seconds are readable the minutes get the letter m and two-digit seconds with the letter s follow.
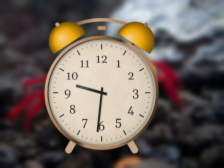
9h31
